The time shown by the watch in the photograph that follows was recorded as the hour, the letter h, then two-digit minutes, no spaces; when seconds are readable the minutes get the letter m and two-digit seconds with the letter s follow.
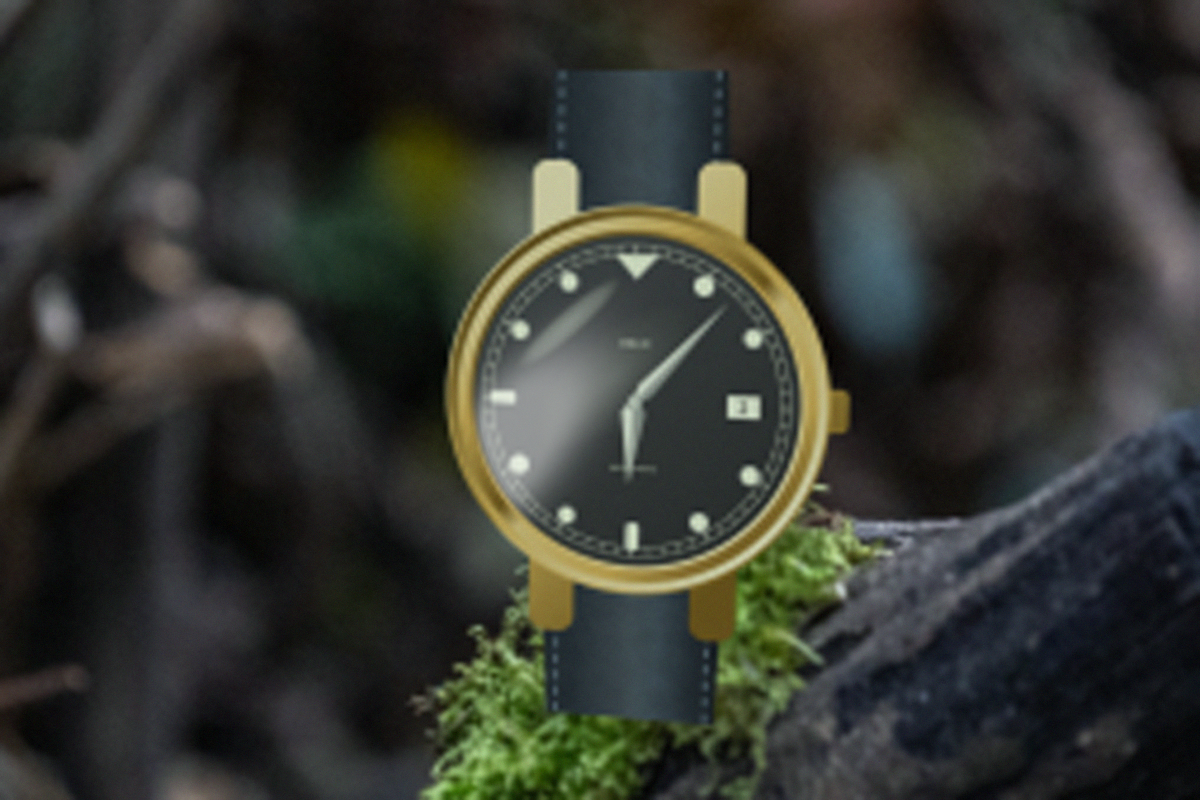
6h07
